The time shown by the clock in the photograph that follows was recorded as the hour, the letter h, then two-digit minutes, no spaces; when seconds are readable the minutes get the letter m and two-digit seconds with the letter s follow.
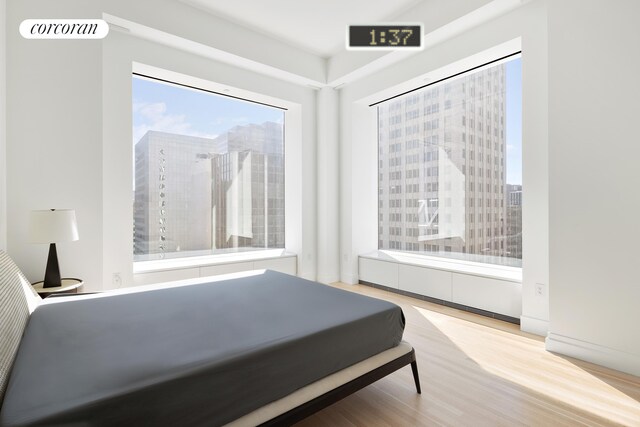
1h37
